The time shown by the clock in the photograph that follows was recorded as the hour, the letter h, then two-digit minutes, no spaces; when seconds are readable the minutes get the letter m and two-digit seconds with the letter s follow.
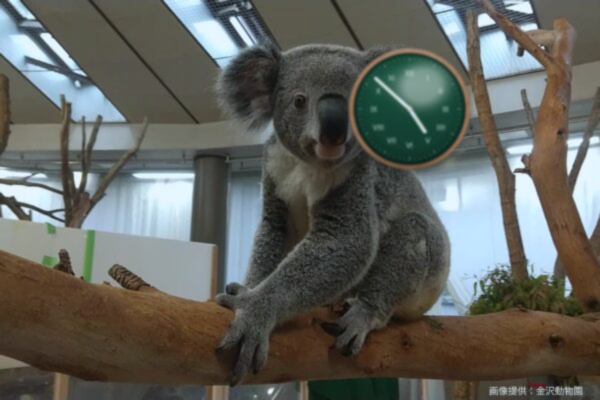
4h52
